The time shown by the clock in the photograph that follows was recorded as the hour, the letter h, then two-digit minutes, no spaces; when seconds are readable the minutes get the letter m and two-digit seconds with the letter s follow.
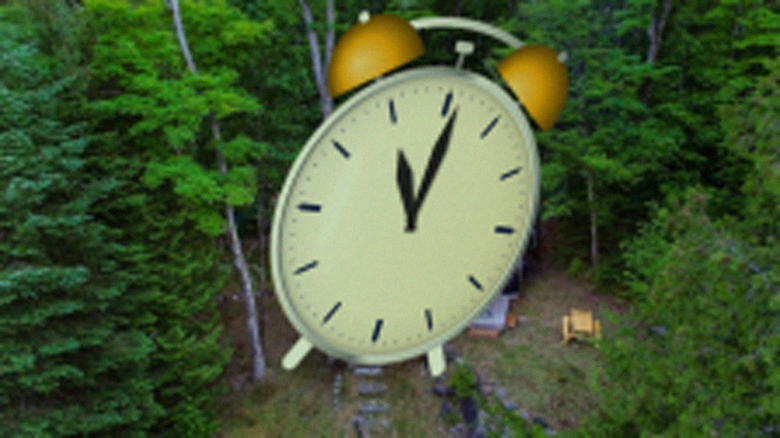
11h01
